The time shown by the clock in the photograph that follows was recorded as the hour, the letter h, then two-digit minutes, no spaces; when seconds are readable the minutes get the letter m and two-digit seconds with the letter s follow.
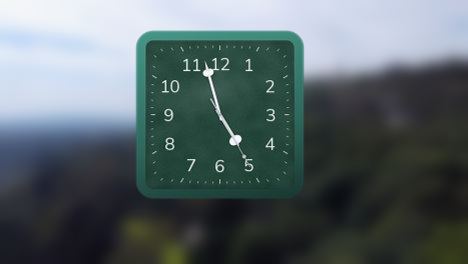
4h57m25s
